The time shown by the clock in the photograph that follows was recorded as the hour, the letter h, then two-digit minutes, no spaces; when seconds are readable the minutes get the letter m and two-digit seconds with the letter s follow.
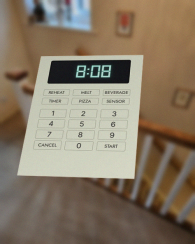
8h08
